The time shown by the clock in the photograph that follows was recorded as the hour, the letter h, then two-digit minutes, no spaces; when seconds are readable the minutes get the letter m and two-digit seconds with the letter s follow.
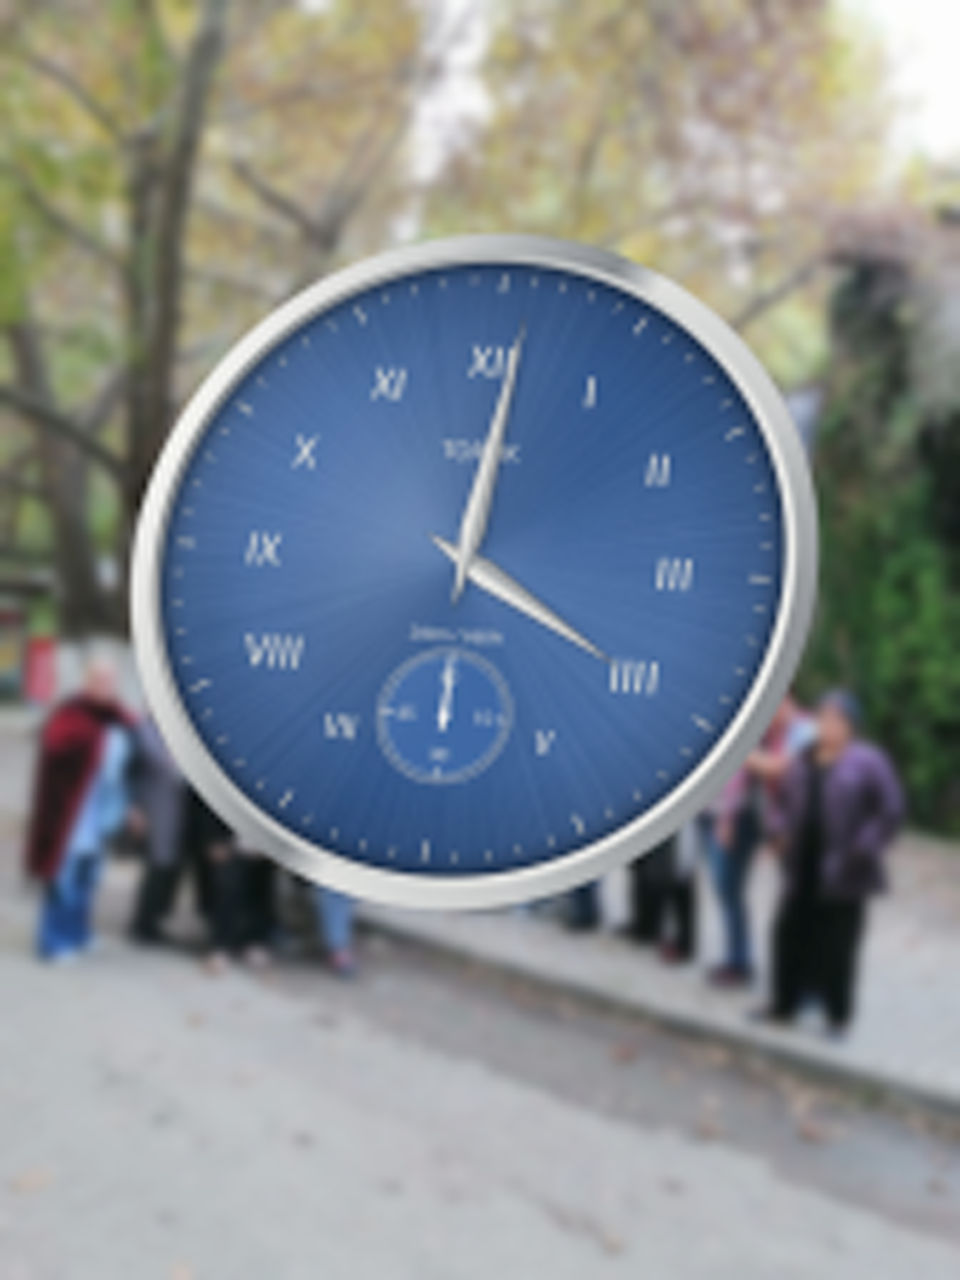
4h01
